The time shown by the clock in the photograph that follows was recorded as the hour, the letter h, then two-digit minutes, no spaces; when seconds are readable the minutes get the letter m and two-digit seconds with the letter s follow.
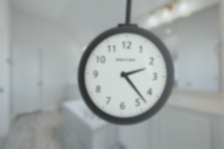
2h23
